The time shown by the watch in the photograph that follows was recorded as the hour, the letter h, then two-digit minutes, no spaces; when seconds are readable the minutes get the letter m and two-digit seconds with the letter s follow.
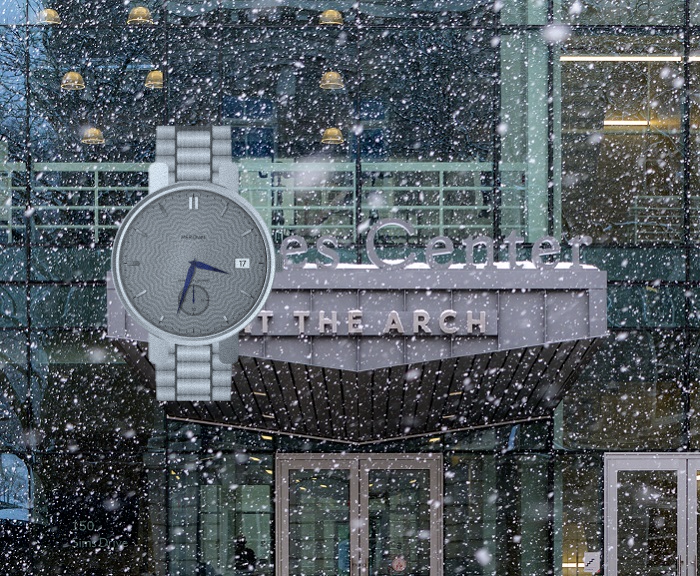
3h33
